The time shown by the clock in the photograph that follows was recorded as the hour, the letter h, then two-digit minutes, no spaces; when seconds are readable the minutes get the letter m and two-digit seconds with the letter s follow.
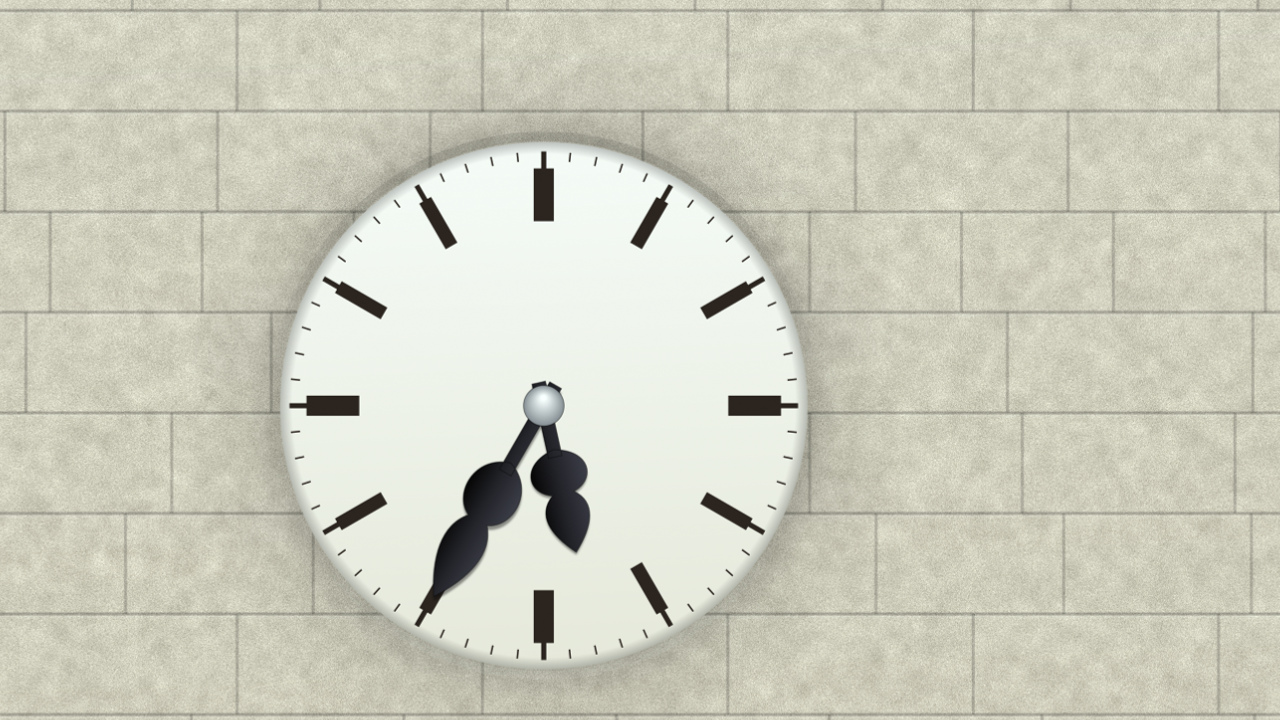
5h35
